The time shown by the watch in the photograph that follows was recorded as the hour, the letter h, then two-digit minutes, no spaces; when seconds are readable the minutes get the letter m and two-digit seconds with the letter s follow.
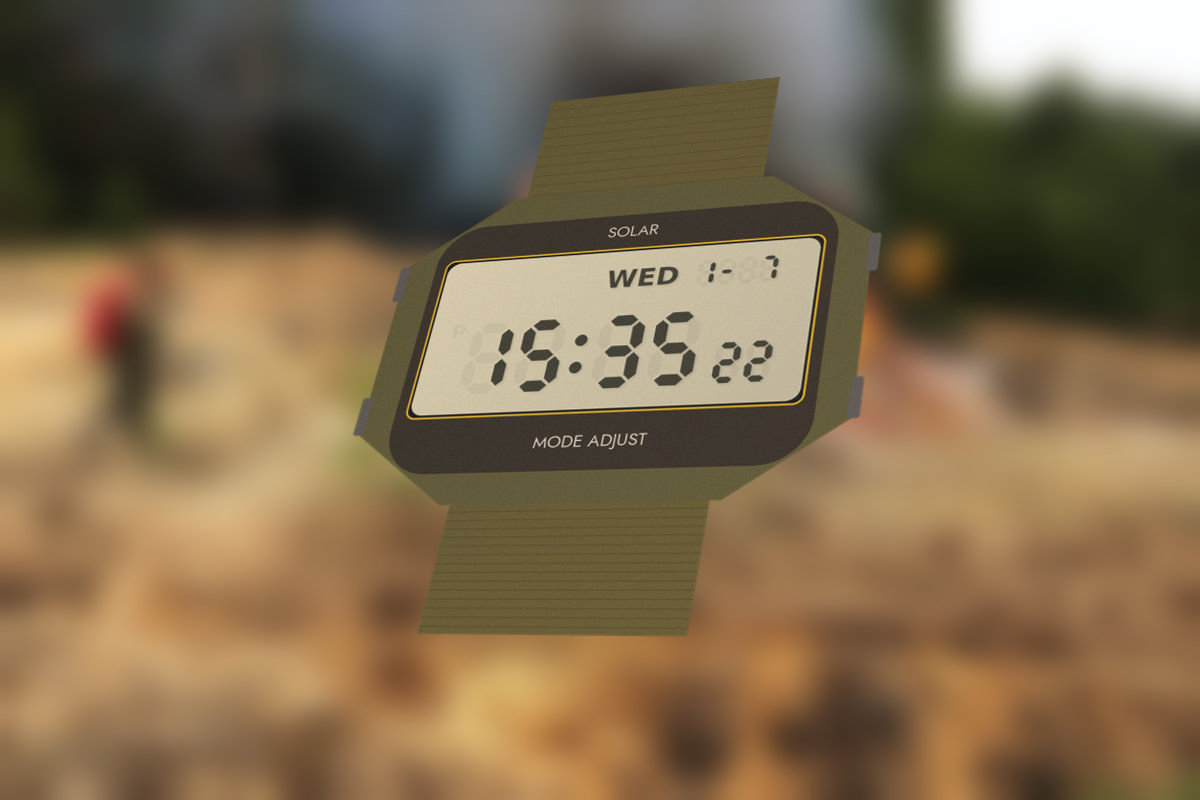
15h35m22s
